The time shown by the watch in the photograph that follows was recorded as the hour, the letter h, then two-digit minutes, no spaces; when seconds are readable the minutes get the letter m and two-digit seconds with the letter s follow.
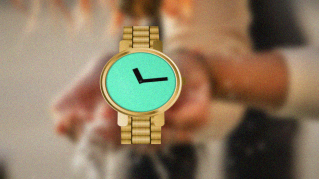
11h14
